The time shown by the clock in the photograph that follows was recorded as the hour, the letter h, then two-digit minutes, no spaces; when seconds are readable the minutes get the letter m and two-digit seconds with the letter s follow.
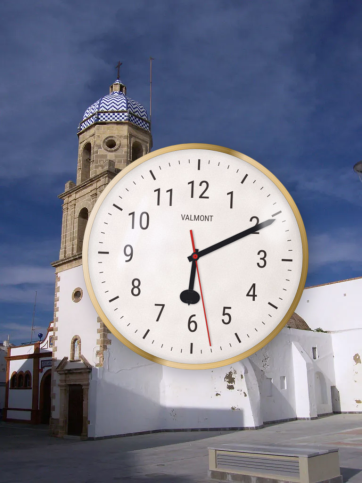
6h10m28s
